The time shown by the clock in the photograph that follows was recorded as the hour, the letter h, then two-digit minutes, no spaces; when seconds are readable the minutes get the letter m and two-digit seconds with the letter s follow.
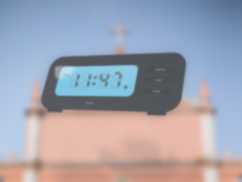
11h47
